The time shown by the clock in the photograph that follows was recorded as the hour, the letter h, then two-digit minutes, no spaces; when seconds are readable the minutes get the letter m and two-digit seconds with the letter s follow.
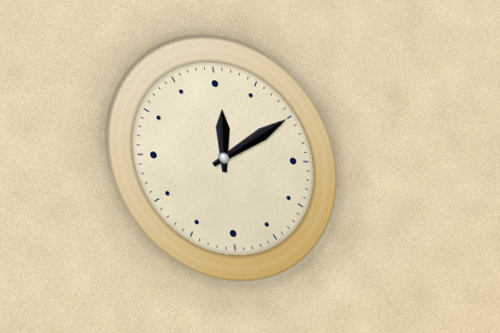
12h10
